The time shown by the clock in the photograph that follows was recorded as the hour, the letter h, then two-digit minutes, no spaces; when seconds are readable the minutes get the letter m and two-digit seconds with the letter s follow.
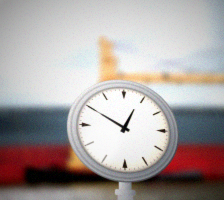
12h50
